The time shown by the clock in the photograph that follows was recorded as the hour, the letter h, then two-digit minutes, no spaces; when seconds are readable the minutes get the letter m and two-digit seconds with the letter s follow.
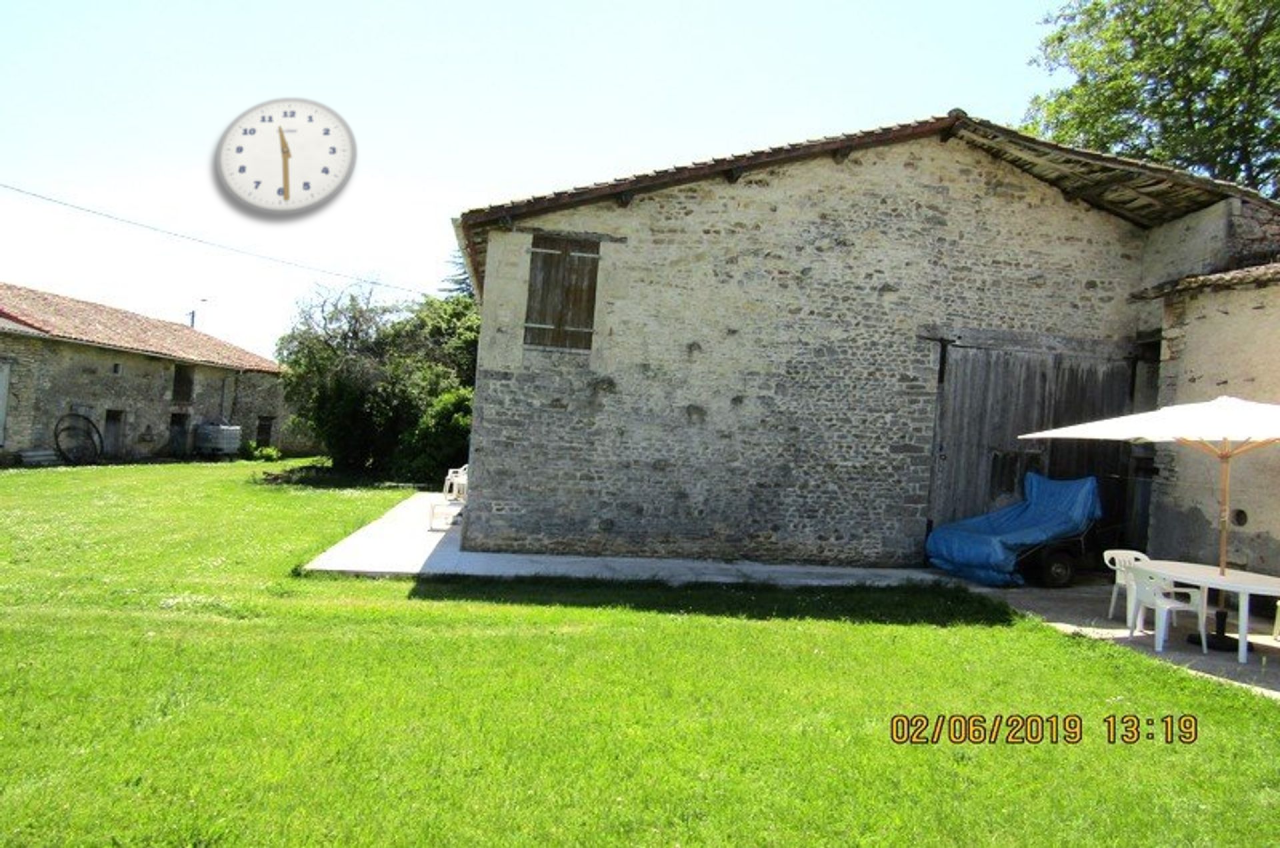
11h29
